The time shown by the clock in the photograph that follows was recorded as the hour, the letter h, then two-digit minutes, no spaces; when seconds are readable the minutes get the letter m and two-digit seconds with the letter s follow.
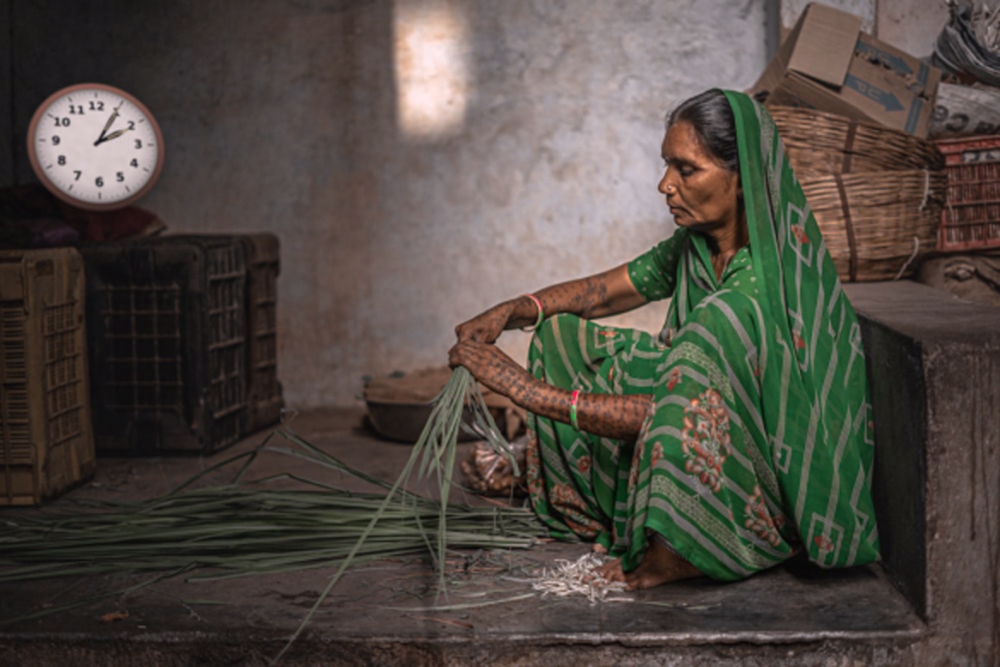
2h05
